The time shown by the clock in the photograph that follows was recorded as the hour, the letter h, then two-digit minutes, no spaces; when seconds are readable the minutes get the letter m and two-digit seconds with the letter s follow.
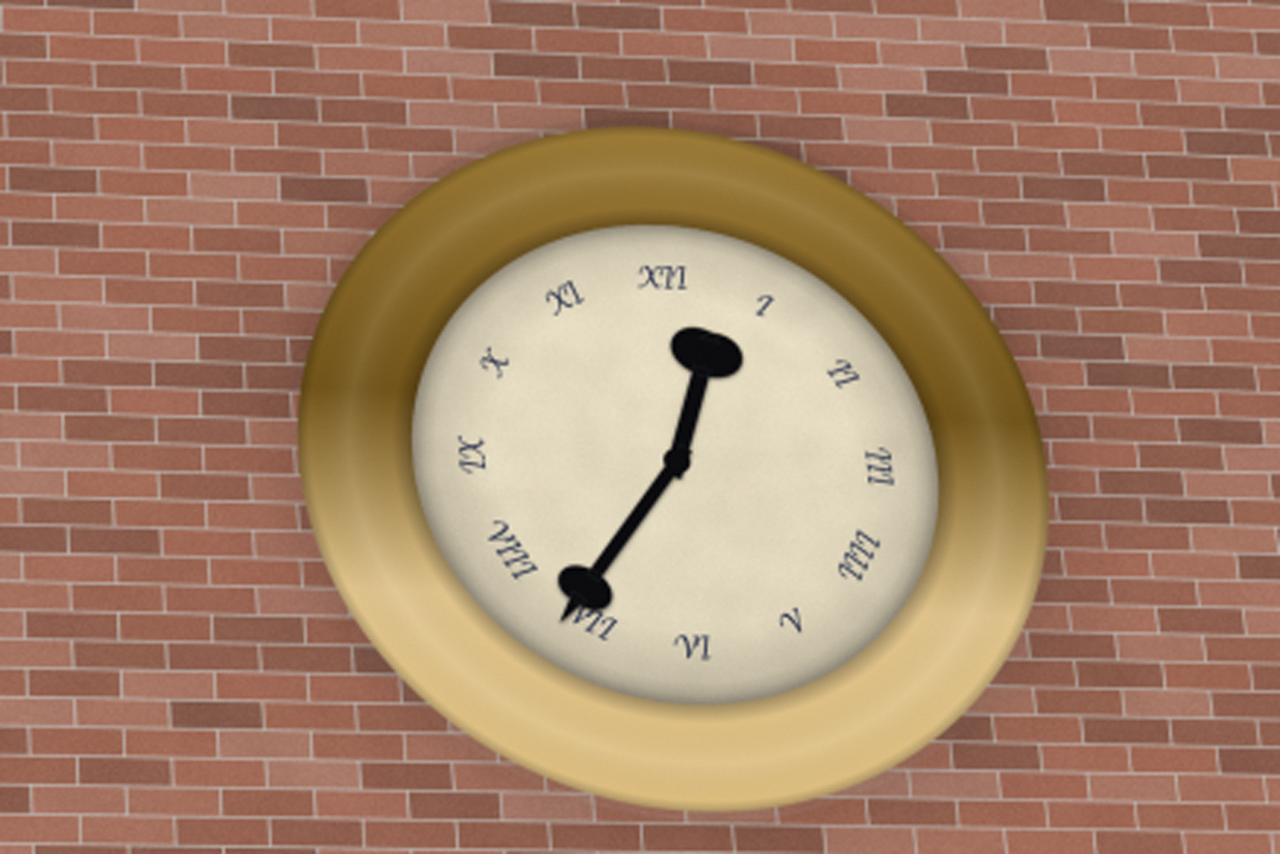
12h36
